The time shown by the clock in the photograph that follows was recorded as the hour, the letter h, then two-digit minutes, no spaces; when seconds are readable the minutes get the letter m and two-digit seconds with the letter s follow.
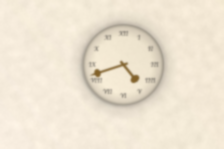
4h42
